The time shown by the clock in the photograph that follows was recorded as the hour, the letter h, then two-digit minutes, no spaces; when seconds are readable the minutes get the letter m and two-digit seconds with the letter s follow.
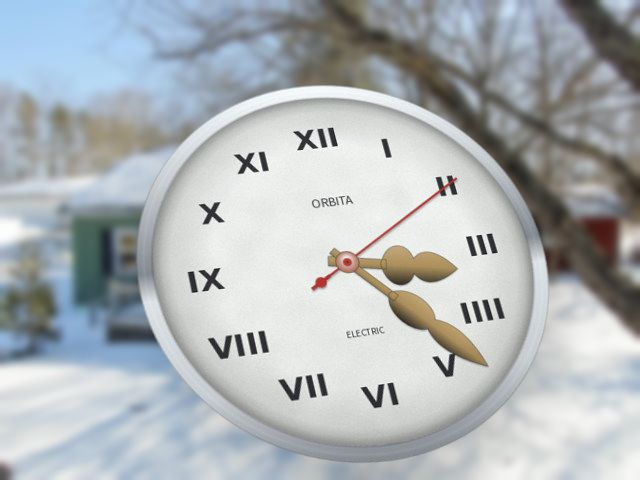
3h23m10s
